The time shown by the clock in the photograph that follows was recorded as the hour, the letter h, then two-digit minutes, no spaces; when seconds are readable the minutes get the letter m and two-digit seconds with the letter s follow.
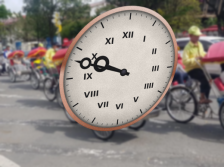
9h48
